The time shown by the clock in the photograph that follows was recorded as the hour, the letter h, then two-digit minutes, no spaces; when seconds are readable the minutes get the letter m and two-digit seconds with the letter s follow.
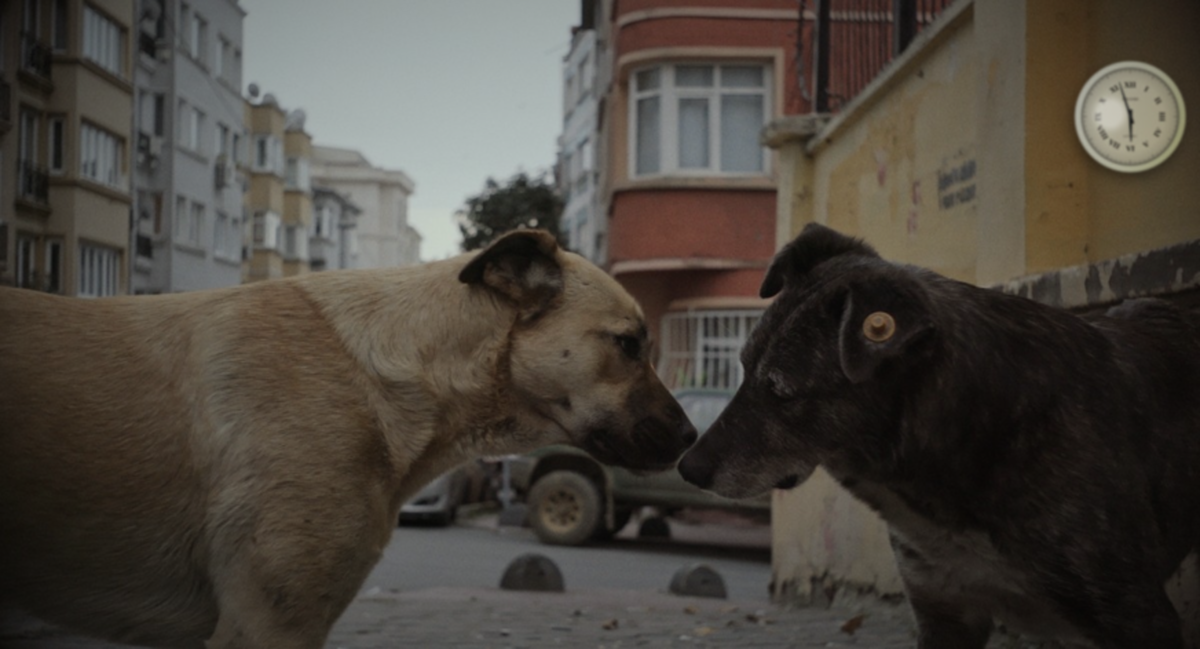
5h57
